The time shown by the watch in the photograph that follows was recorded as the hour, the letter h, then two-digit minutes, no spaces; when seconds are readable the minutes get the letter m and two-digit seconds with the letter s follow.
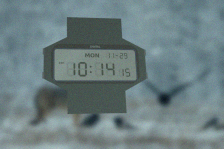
10h14m15s
